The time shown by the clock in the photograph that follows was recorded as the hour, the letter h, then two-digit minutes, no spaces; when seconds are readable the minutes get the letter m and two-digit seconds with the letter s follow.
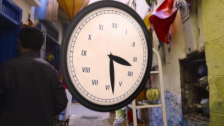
3h28
